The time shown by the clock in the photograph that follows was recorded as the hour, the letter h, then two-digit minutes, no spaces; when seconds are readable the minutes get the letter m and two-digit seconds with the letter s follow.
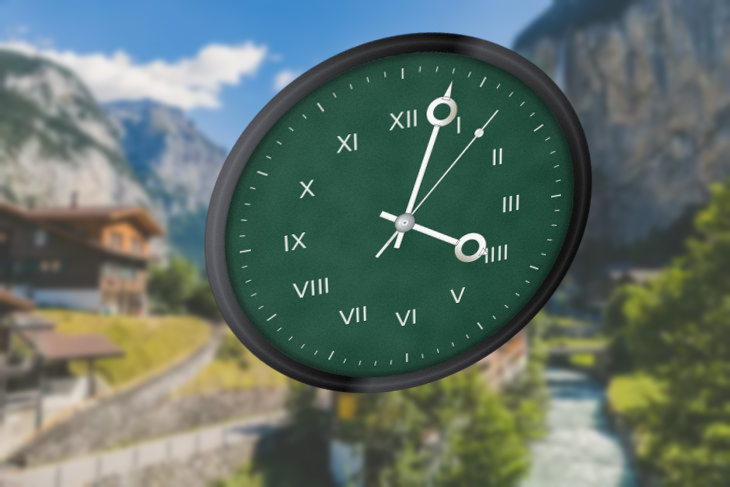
4h03m07s
